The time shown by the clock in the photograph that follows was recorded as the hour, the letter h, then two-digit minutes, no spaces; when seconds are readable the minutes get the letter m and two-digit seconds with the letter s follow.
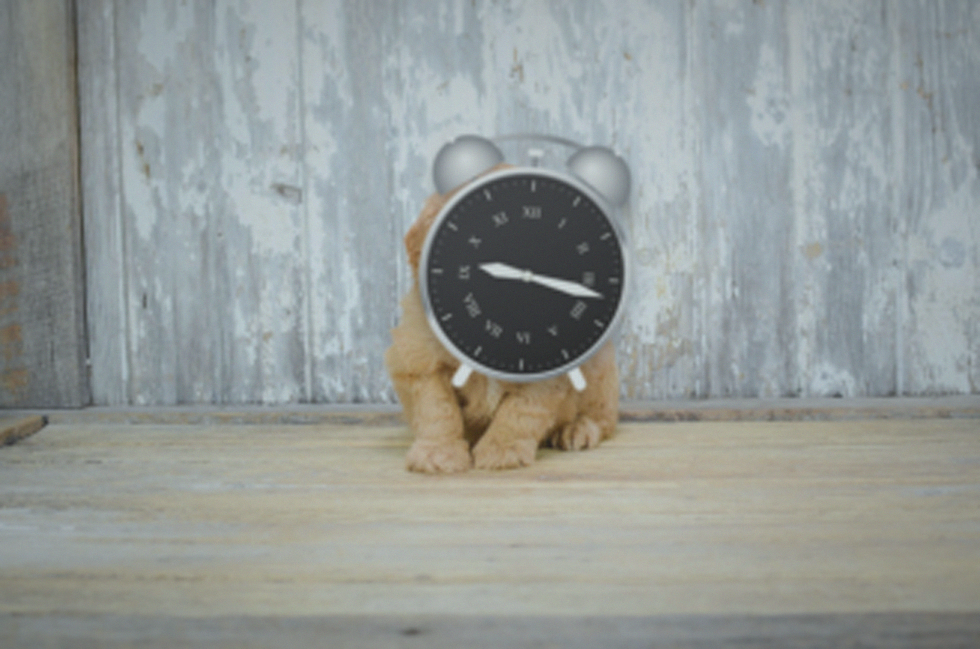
9h17
